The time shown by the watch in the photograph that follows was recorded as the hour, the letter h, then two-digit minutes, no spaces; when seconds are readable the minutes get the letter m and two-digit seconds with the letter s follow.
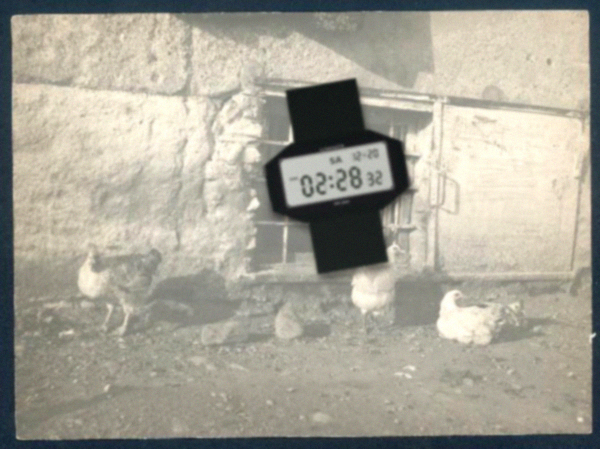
2h28m32s
